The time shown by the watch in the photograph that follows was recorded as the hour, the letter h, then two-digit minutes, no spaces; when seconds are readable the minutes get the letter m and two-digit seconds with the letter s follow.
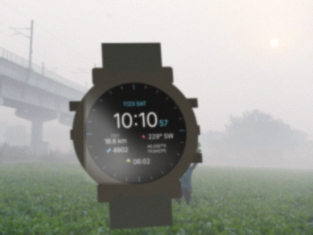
10h10
